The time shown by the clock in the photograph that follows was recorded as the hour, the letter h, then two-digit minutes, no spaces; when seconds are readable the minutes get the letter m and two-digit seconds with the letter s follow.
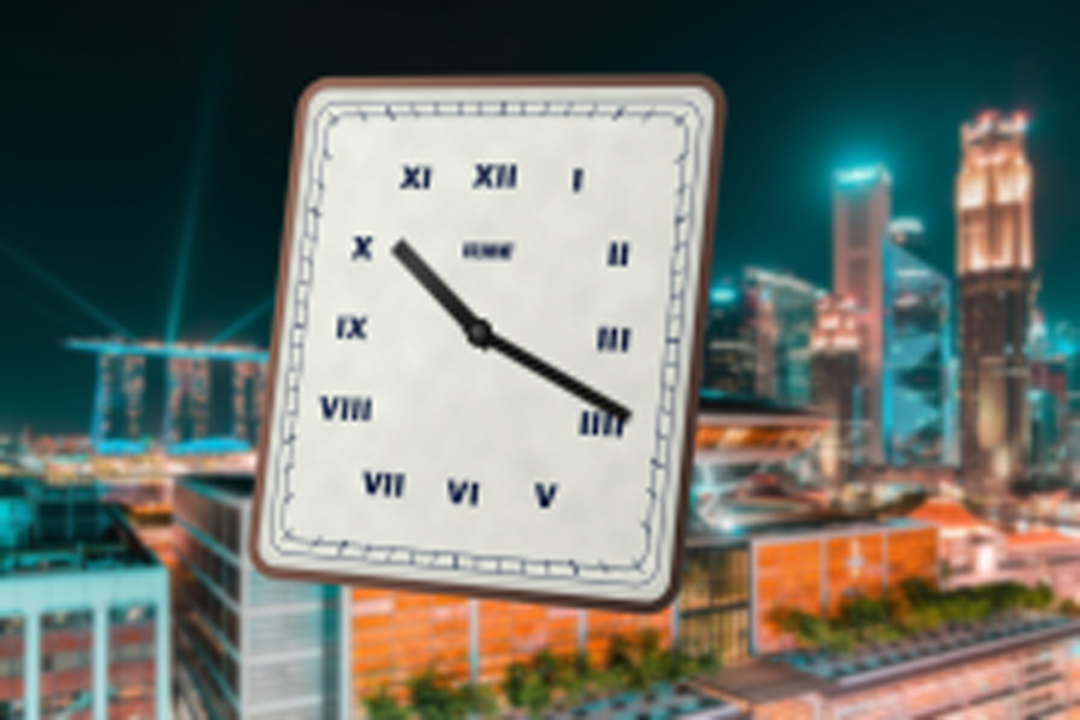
10h19
